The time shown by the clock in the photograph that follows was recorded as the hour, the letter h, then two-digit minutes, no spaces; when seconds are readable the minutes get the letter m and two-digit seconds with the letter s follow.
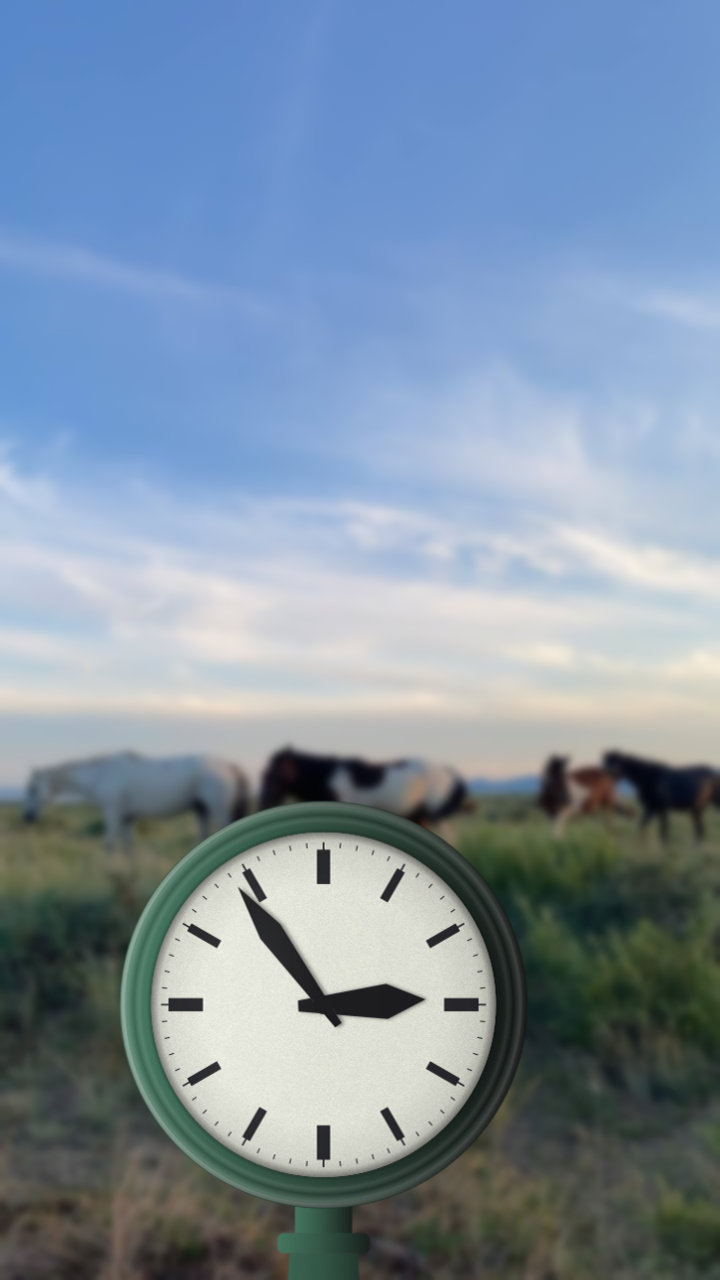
2h54
